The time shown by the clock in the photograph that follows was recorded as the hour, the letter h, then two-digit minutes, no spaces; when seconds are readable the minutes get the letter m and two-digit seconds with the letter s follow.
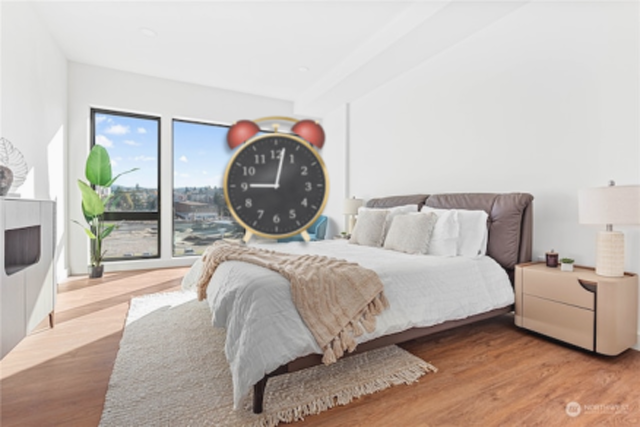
9h02
